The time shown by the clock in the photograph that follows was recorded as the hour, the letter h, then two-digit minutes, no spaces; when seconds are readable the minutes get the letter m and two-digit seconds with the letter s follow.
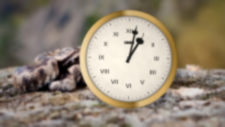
1h02
